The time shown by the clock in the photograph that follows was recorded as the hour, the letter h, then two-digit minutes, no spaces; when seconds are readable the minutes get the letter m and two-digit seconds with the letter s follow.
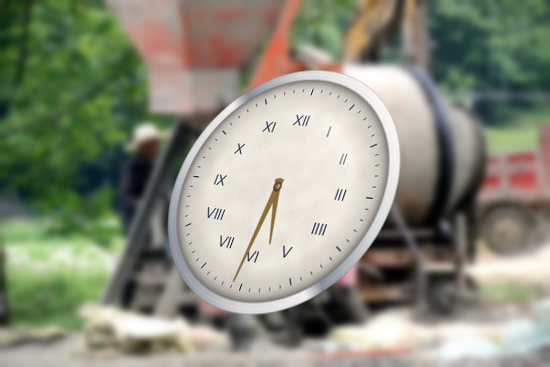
5h31
